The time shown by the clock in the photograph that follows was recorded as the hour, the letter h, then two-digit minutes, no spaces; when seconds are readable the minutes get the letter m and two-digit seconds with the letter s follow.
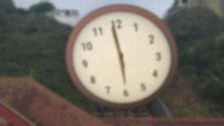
5h59
